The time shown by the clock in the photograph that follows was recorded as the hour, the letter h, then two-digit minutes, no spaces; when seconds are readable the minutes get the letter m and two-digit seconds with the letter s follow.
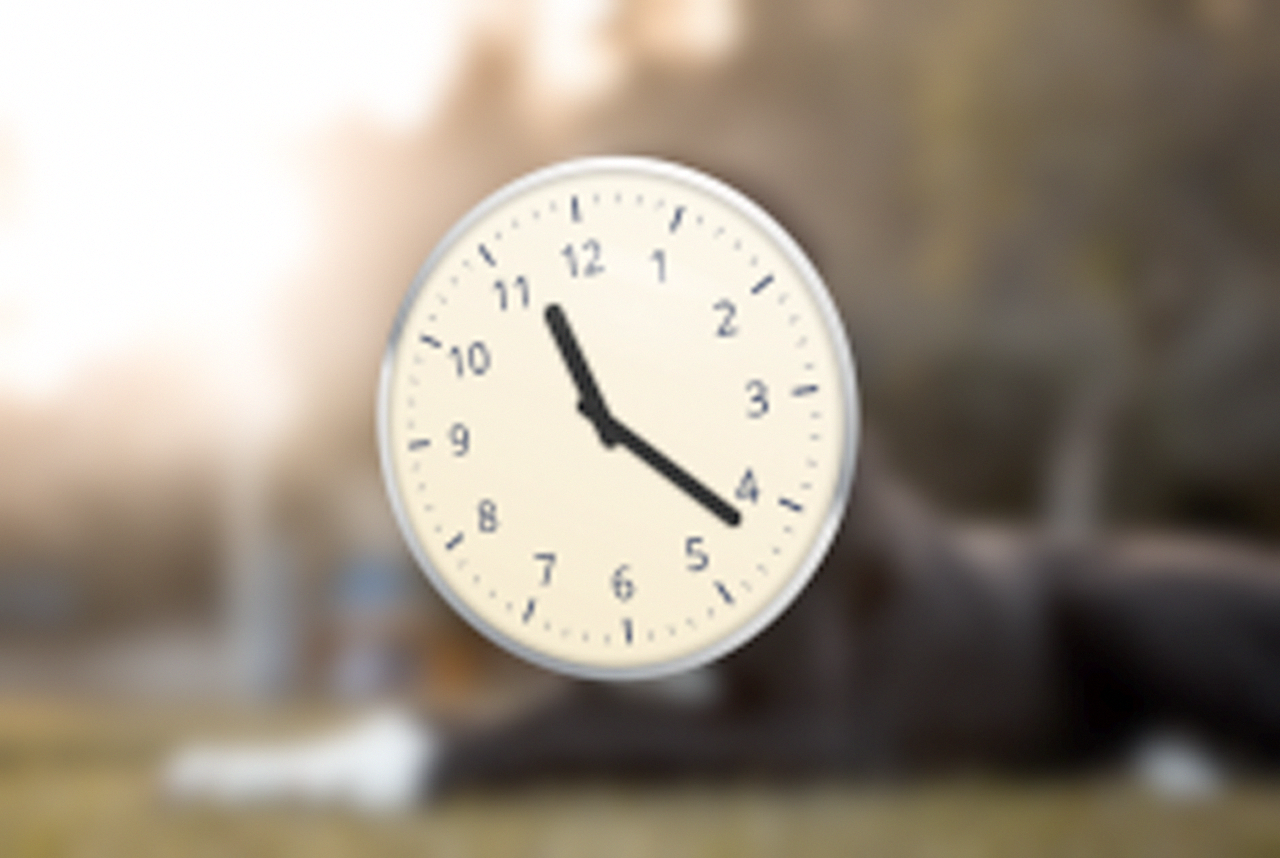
11h22
